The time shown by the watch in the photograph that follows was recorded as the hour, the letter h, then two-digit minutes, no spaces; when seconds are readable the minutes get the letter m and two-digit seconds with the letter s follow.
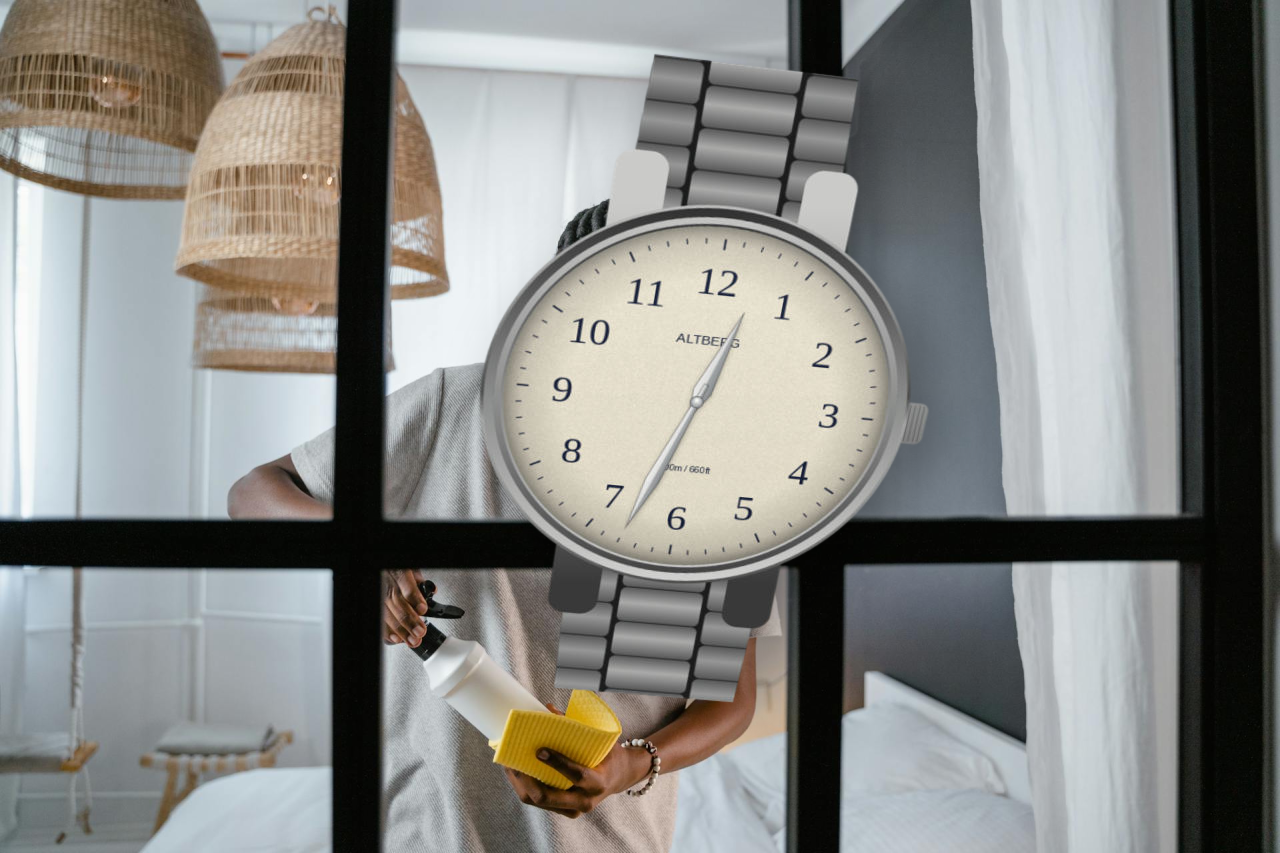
12h33
